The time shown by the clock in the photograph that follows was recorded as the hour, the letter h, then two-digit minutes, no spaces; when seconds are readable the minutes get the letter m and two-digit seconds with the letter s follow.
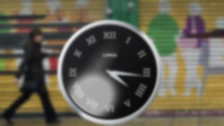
4h16
